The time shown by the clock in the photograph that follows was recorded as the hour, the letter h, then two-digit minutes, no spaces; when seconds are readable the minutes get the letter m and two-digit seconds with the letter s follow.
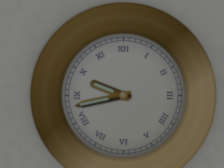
9h43
